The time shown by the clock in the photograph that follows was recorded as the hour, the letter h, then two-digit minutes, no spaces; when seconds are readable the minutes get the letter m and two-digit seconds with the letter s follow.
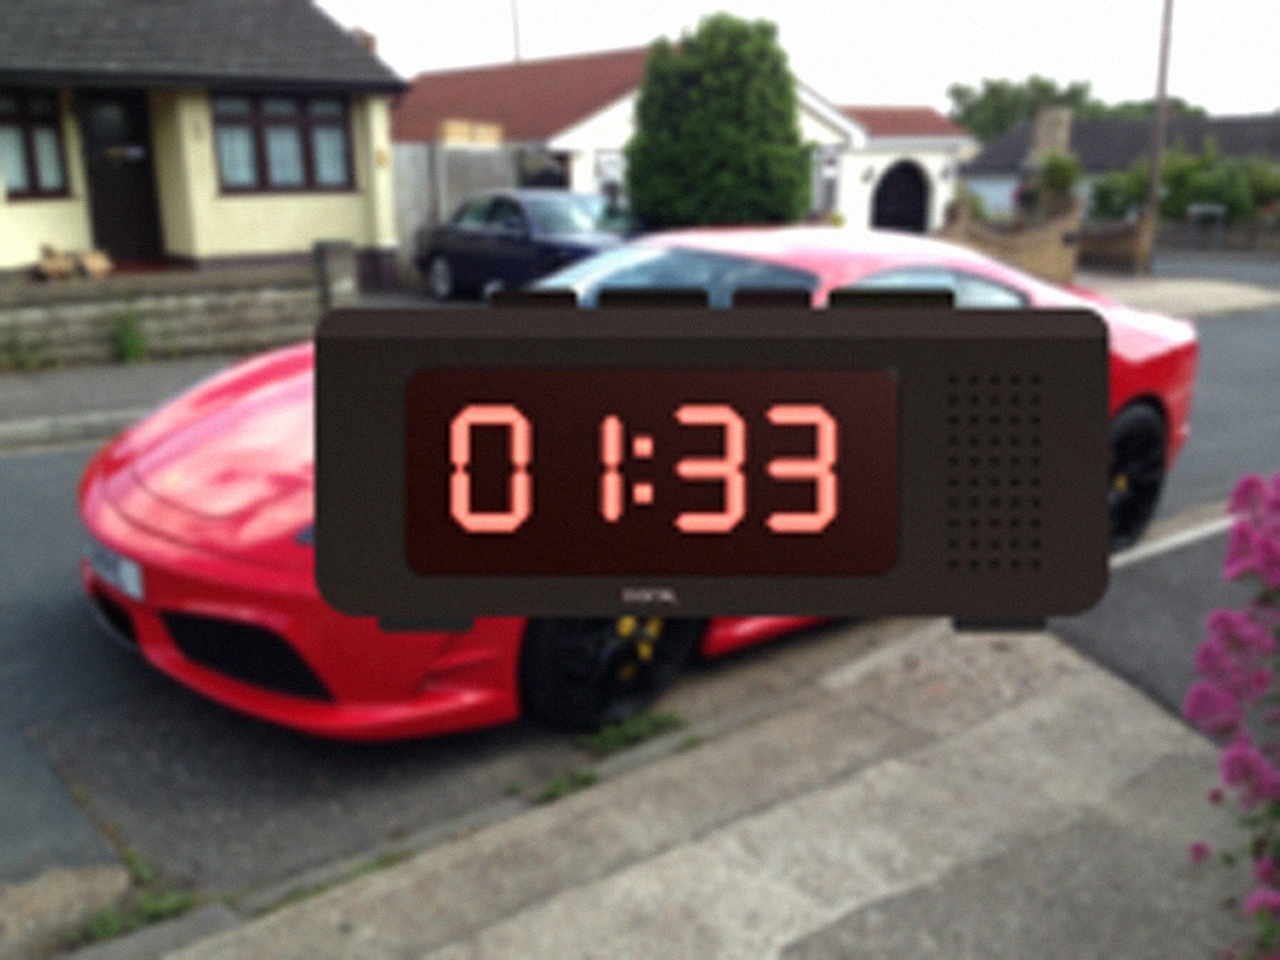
1h33
